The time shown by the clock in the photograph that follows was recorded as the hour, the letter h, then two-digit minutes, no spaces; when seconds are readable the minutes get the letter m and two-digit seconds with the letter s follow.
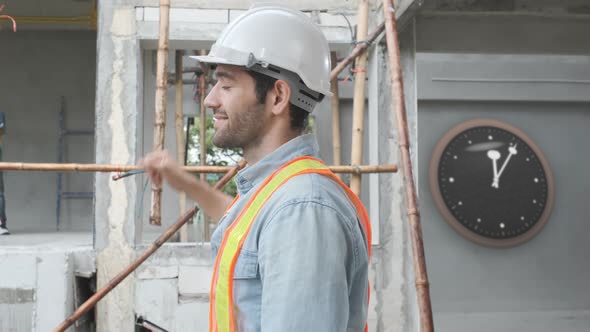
12h06
